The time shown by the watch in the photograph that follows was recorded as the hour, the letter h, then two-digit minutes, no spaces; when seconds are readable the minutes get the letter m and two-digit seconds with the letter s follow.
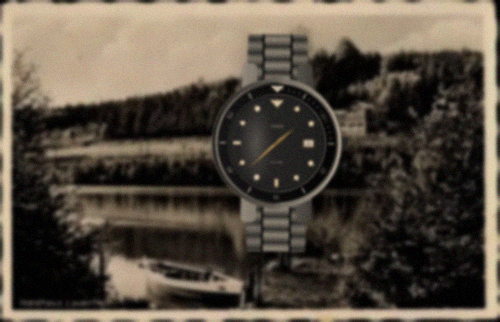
1h38
